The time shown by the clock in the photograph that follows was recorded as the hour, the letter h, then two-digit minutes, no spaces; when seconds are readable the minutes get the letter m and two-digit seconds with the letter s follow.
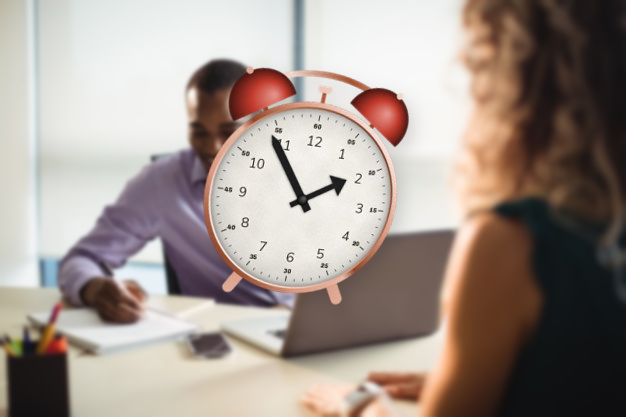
1h54
